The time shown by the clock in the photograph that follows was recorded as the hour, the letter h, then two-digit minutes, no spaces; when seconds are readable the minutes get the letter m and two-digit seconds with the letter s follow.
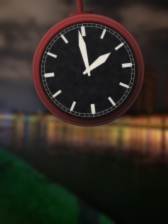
1h59
